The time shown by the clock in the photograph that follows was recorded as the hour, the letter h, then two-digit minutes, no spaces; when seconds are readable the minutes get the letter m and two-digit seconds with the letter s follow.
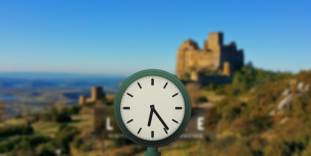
6h24
